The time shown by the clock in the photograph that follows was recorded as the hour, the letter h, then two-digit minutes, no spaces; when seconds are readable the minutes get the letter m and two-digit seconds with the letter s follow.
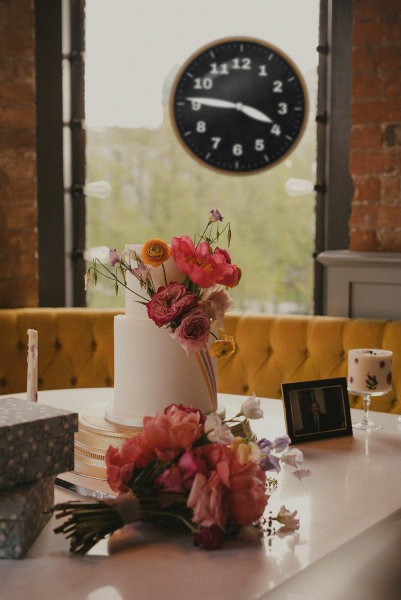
3h46
